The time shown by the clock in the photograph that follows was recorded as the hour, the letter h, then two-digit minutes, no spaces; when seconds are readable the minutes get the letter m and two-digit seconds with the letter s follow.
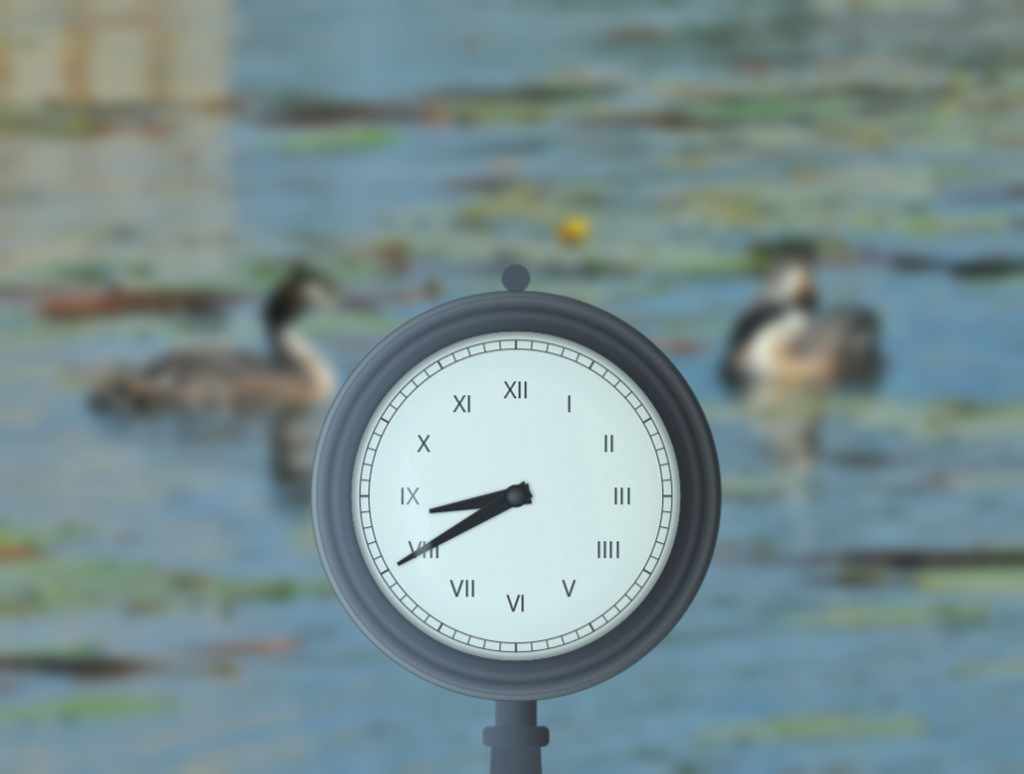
8h40
